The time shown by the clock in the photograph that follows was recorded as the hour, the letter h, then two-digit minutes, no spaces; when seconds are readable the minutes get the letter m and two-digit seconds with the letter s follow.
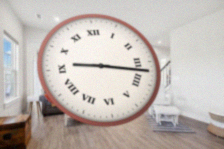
9h17
